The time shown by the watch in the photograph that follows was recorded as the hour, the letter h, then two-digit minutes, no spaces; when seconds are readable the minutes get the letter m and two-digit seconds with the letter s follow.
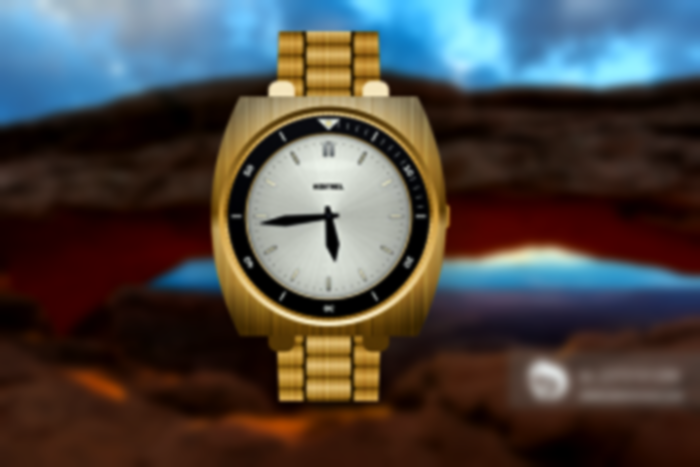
5h44
